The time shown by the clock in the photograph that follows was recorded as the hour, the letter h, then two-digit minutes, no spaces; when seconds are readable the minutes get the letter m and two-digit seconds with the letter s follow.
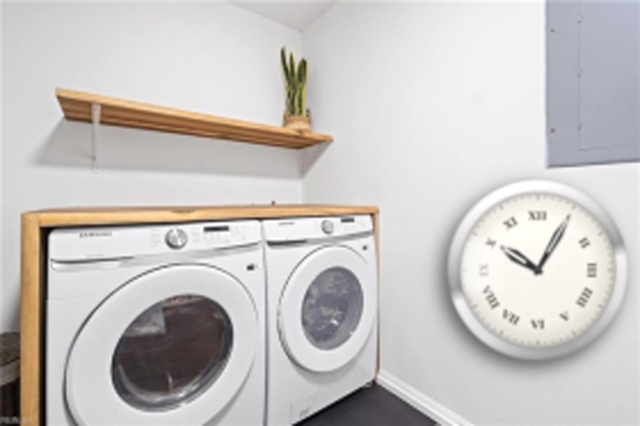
10h05
